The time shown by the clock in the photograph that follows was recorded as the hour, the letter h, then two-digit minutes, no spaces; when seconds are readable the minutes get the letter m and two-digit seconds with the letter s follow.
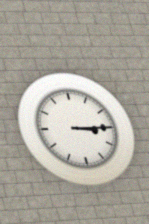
3h15
